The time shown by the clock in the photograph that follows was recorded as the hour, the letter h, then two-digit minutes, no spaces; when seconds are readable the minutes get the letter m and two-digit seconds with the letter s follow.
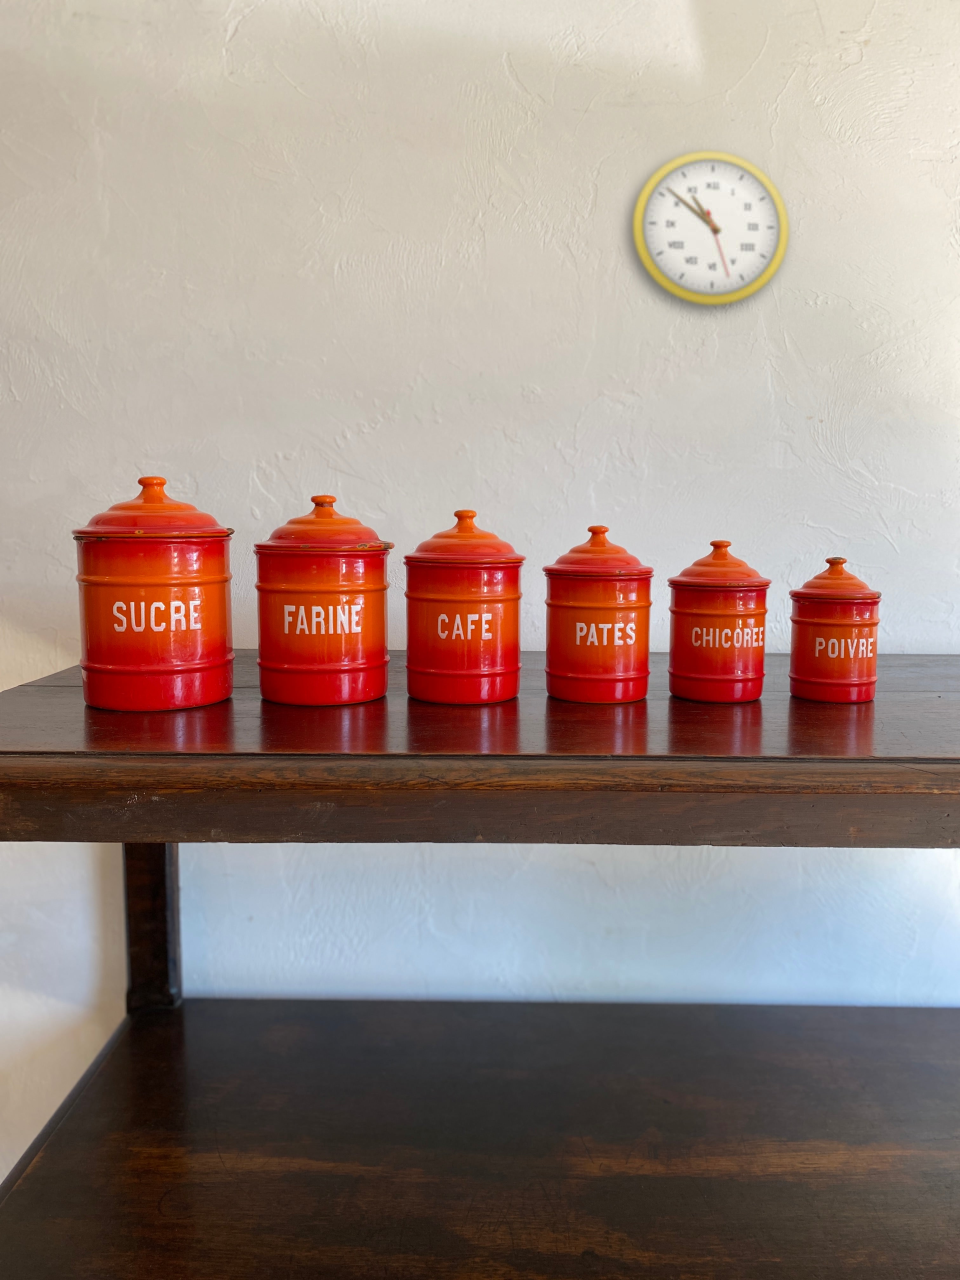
10h51m27s
